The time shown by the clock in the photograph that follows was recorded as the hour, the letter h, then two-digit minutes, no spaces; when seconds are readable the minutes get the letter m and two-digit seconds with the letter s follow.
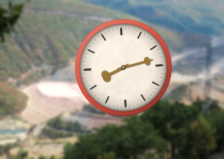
8h13
